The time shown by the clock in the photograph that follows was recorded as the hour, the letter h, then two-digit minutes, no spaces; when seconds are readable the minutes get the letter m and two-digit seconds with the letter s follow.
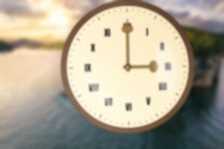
3h00
